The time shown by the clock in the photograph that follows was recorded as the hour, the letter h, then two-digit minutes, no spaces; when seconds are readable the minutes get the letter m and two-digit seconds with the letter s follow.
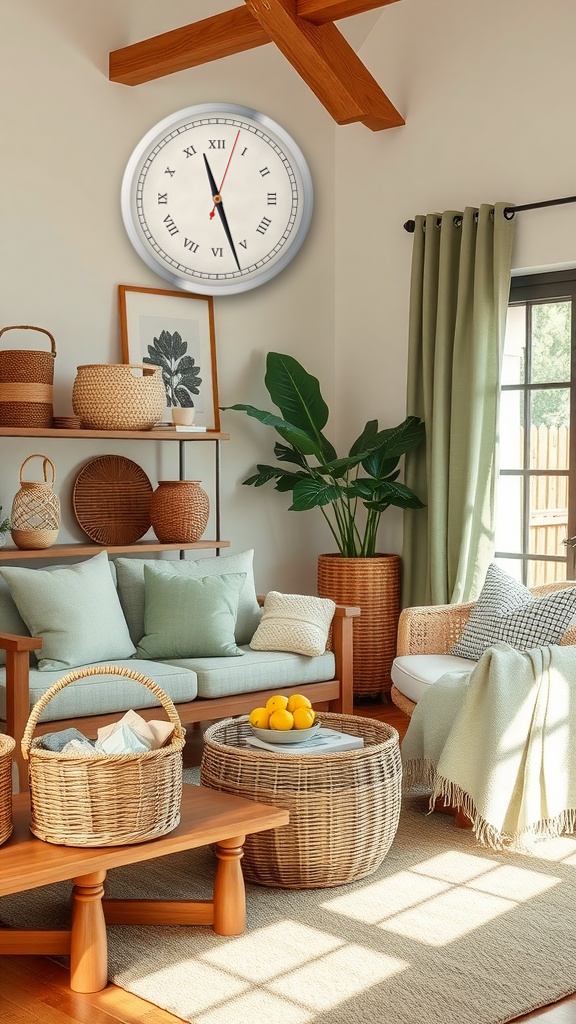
11h27m03s
